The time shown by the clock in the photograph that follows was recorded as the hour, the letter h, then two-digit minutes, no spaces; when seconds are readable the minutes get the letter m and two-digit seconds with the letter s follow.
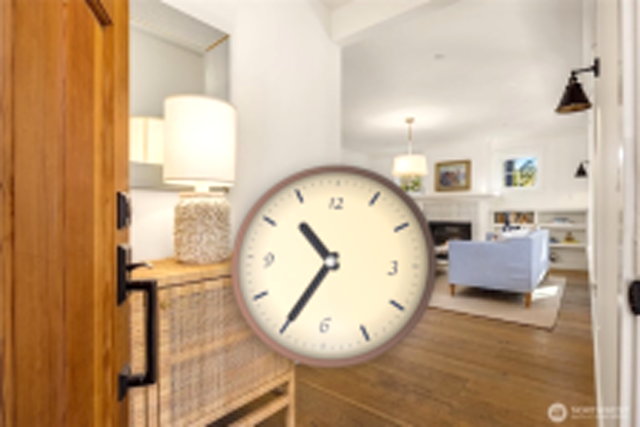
10h35
